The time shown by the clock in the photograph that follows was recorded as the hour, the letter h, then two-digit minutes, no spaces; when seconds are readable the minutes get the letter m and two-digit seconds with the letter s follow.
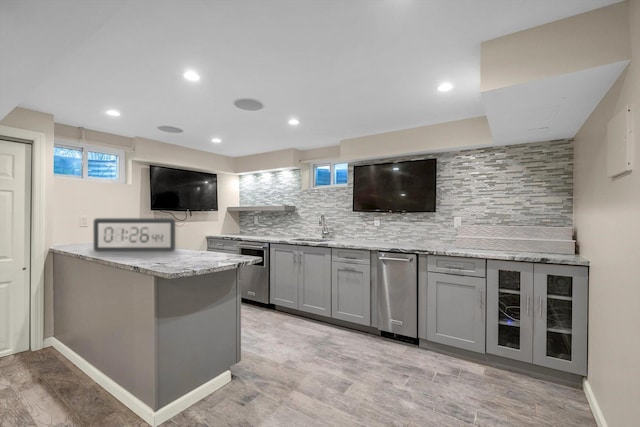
1h26
